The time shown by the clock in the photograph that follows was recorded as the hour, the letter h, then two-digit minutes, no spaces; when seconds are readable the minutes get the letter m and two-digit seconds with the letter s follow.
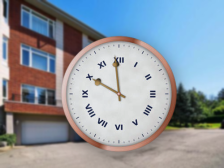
9h59
